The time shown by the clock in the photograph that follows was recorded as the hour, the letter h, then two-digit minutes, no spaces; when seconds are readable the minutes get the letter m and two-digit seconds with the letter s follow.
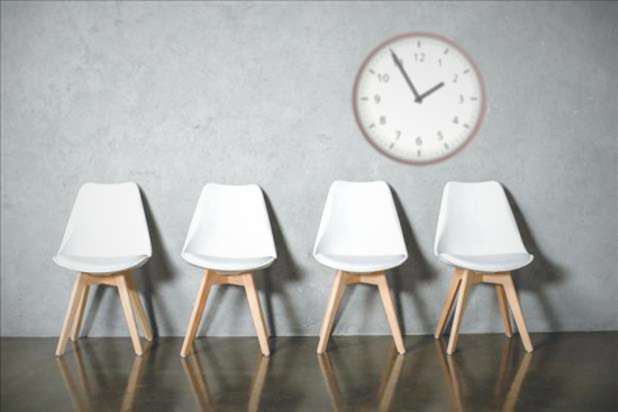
1h55
